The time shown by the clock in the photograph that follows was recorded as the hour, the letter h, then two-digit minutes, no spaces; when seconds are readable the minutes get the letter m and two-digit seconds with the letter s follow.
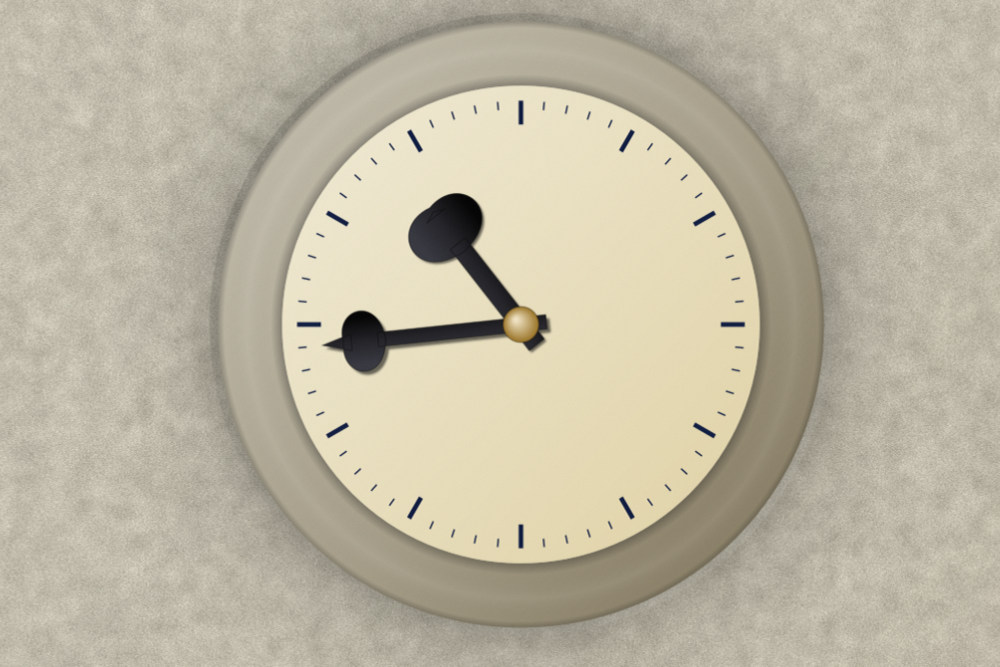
10h44
